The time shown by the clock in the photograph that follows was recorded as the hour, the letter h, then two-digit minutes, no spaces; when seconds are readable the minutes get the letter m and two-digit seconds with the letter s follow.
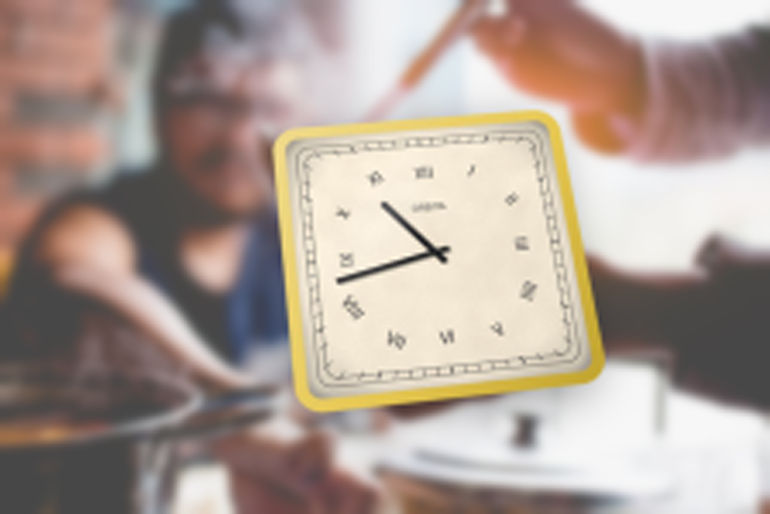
10h43
